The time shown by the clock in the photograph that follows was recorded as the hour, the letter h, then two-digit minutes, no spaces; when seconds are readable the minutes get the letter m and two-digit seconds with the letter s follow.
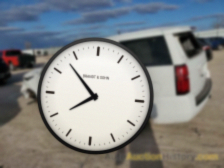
7h53
